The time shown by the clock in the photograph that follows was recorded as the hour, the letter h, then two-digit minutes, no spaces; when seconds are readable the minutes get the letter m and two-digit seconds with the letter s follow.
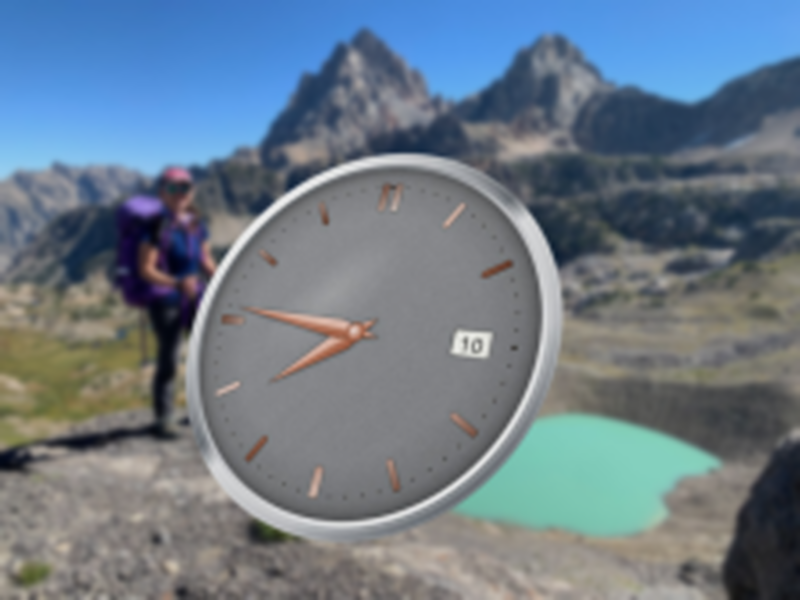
7h46
